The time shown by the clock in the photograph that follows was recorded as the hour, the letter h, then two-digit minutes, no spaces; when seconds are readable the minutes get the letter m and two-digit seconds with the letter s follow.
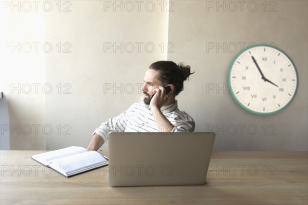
3h55
